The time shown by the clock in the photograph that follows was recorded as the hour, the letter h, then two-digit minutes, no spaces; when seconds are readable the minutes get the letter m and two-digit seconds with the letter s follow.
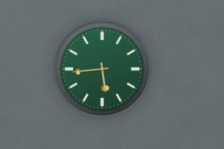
5h44
